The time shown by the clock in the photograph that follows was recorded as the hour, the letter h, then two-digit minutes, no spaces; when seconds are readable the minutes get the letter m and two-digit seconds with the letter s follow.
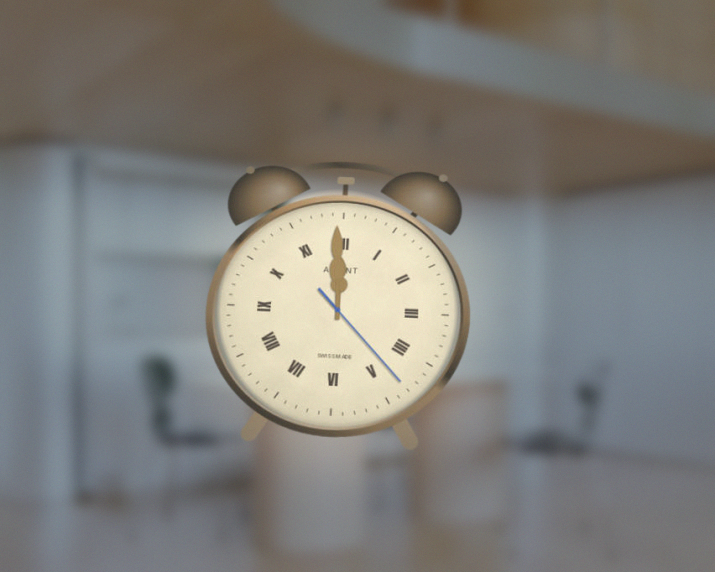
11h59m23s
